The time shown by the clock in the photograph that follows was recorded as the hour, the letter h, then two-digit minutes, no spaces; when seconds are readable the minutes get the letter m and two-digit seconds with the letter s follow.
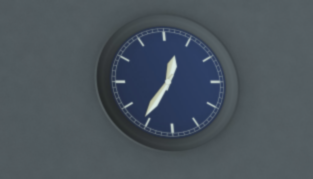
12h36
